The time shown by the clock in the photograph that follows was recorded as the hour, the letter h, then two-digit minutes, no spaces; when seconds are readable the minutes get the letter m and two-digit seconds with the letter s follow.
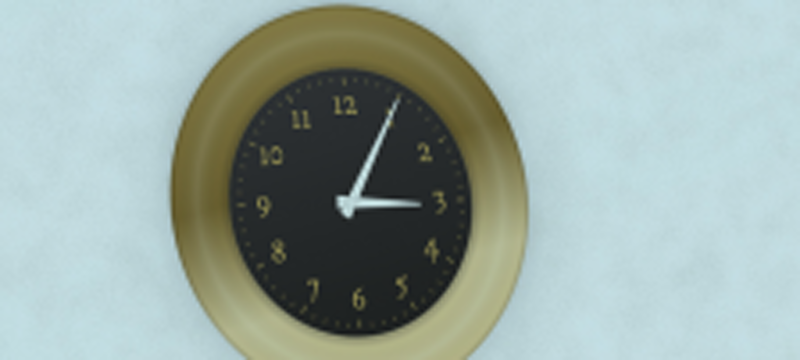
3h05
